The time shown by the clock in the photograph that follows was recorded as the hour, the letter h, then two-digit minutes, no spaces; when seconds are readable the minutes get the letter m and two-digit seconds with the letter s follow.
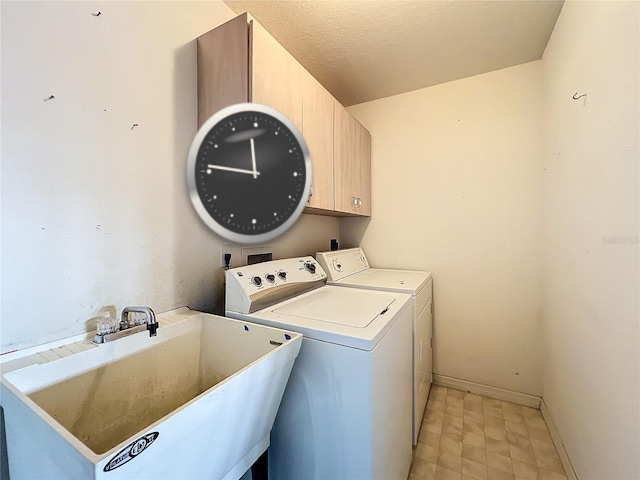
11h46
